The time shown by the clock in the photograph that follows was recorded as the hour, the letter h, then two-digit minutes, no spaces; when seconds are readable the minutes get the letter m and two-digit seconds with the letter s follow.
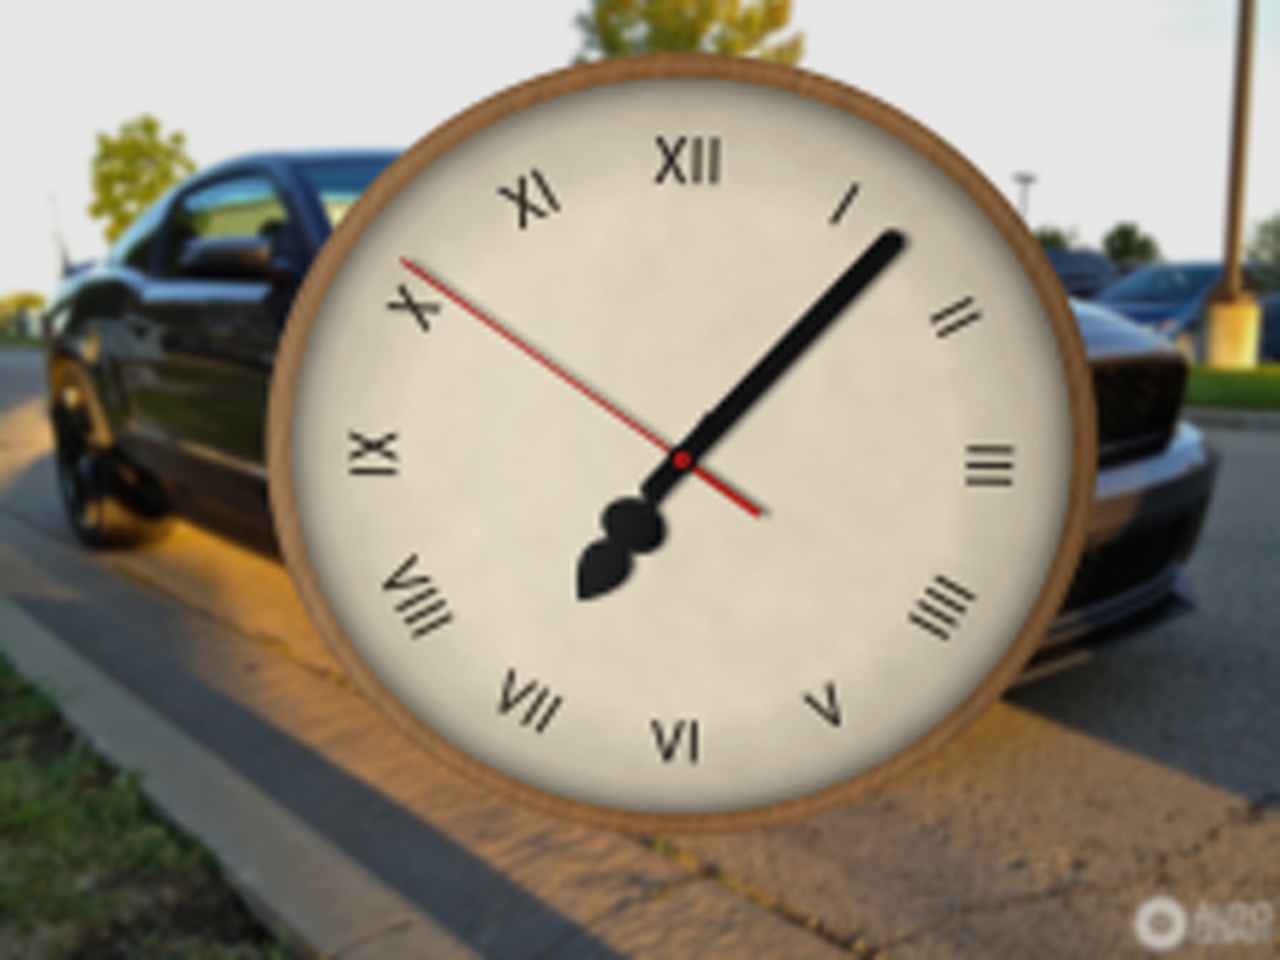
7h06m51s
